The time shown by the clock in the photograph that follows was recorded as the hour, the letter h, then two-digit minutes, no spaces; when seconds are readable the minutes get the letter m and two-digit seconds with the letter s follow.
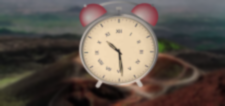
10h29
